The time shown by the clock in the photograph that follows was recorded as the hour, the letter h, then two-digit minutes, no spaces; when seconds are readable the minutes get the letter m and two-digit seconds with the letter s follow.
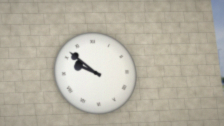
9h52
